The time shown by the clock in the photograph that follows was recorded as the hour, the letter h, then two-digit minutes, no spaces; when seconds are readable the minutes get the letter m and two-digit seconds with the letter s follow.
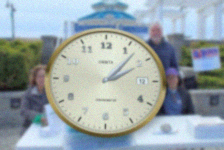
2h07
